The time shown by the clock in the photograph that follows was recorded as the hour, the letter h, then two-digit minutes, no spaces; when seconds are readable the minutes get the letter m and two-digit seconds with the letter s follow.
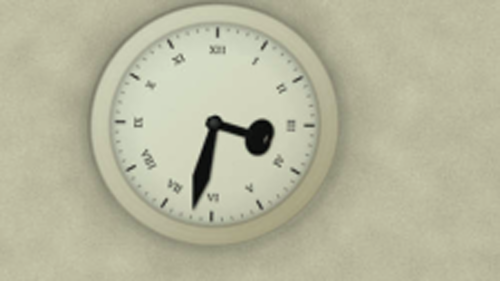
3h32
